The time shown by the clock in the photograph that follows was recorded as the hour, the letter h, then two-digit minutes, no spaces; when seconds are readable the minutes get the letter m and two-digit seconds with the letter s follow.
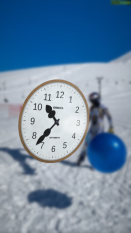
10h37
